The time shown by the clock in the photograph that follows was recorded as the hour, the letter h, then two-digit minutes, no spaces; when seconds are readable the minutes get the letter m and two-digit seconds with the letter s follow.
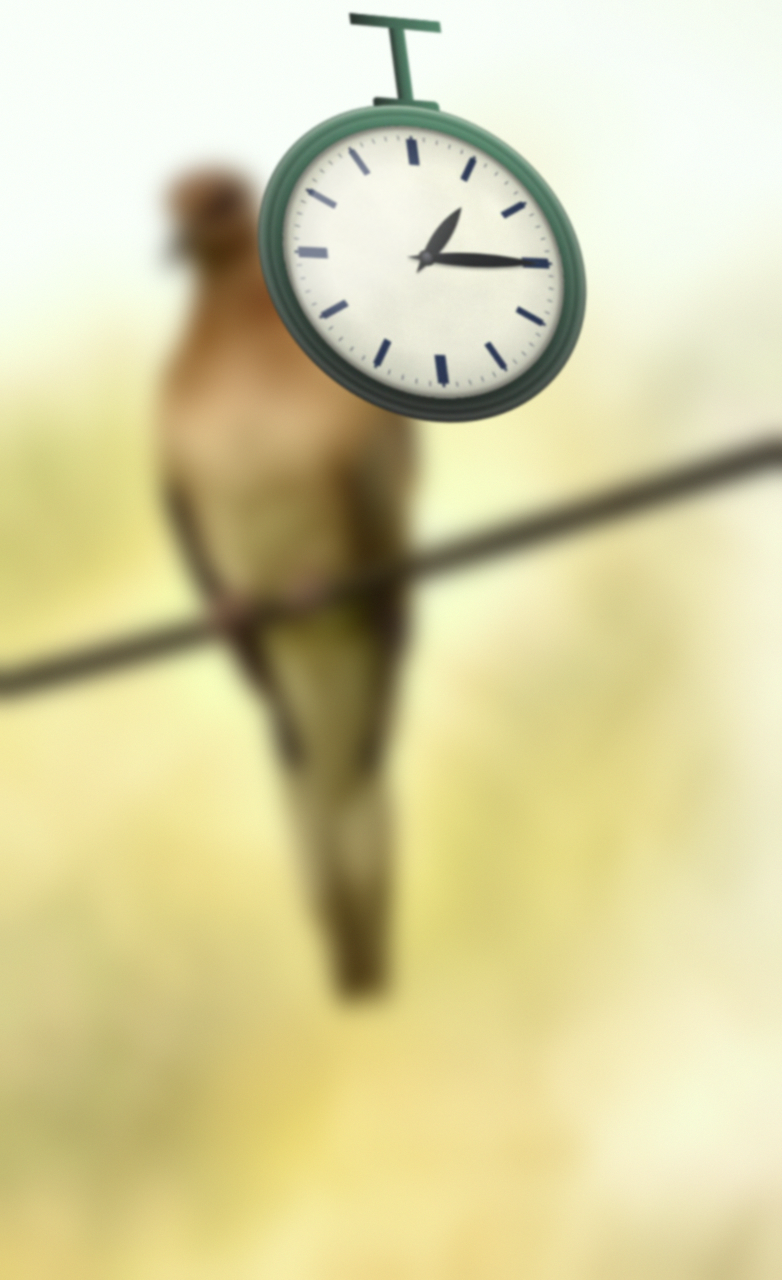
1h15
